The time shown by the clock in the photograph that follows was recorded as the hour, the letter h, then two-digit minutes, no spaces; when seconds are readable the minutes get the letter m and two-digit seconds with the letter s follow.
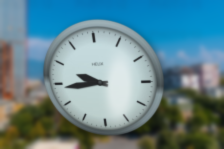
9h44
